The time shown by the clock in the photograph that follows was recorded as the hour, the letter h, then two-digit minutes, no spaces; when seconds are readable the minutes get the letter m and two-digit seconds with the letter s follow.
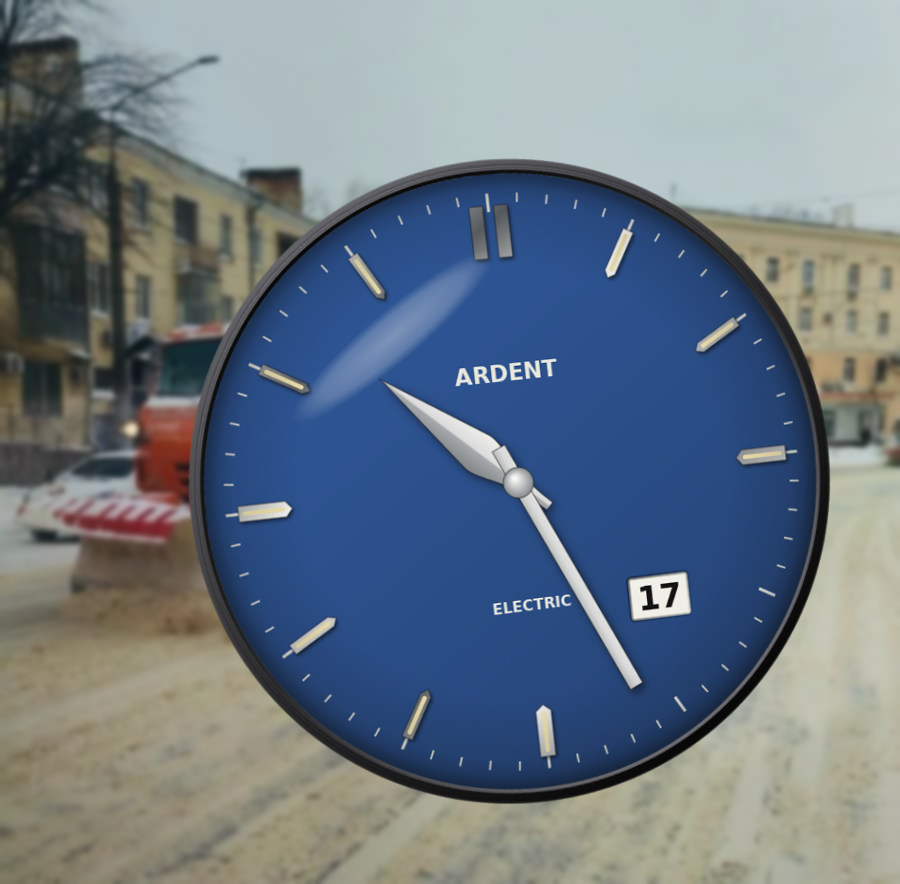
10h26
